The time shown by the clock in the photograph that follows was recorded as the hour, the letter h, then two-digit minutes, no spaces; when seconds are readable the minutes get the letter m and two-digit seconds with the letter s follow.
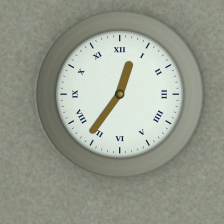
12h36
